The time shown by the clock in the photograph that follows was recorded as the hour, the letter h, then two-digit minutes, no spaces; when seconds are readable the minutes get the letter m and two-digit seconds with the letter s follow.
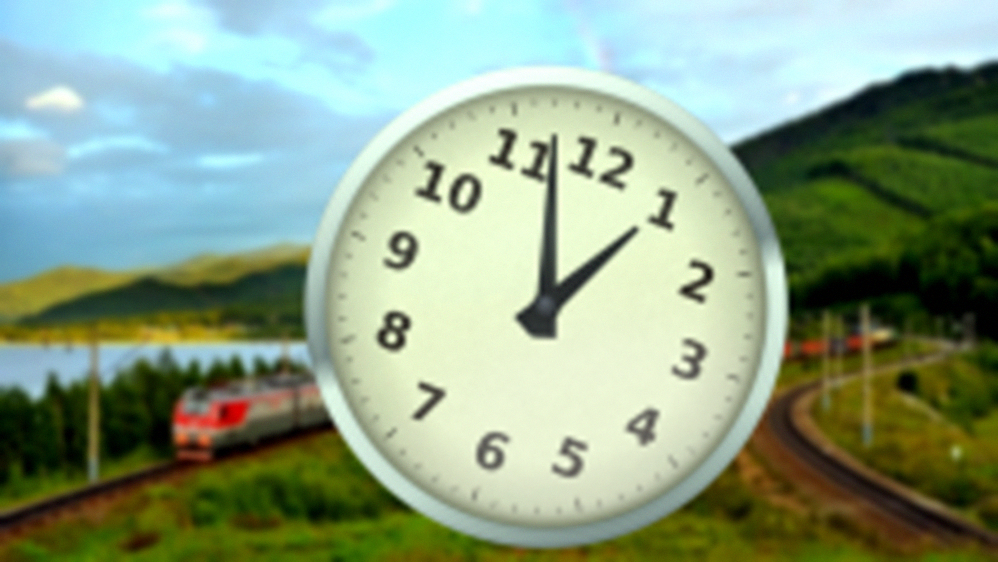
12h57
